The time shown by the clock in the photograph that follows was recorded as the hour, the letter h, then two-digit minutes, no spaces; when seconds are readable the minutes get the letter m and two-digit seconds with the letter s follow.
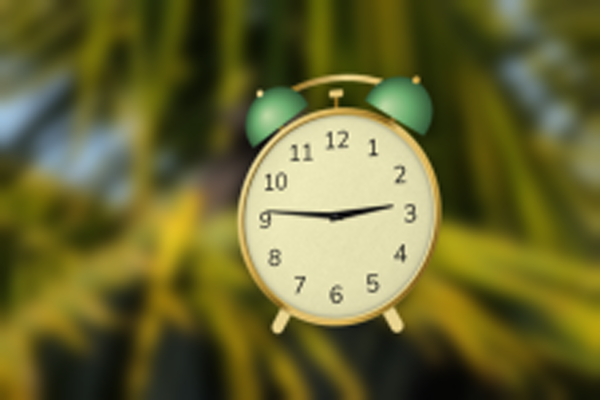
2h46
